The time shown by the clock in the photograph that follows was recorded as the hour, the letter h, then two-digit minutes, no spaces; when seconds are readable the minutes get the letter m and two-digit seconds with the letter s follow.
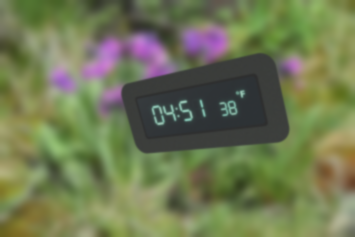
4h51
